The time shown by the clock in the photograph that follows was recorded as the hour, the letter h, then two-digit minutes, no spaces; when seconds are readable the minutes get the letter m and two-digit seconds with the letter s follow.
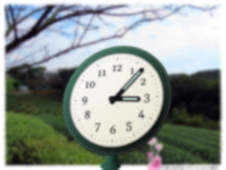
3h07
